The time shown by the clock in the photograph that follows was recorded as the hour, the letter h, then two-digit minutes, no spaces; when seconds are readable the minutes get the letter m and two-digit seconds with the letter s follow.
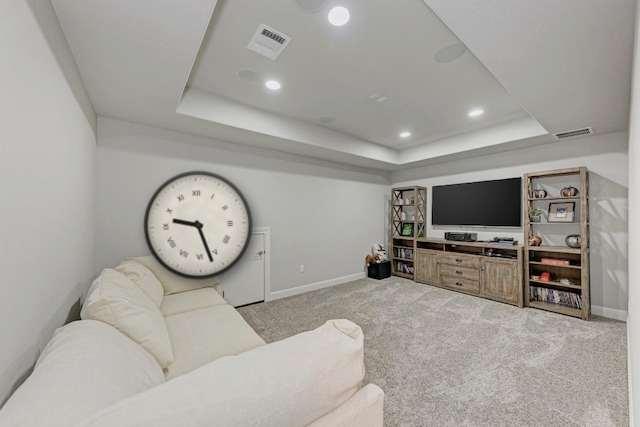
9h27
